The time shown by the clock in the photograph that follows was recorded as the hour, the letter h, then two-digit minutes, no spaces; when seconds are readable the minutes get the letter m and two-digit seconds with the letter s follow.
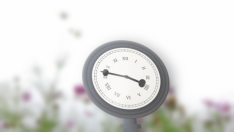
3h47
